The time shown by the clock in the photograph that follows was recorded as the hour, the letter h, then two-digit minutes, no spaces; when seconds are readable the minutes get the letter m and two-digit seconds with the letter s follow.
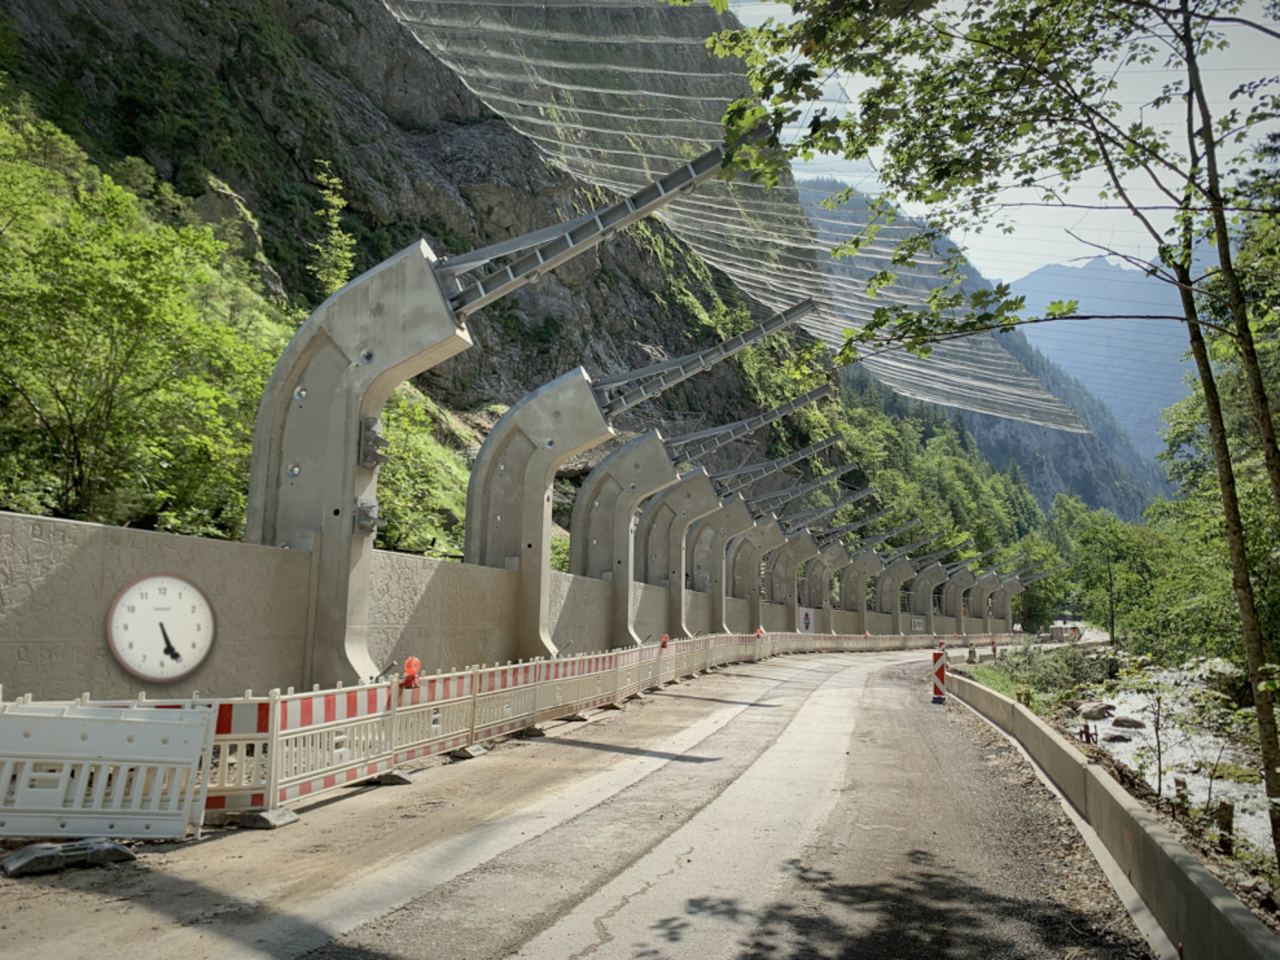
5h26
